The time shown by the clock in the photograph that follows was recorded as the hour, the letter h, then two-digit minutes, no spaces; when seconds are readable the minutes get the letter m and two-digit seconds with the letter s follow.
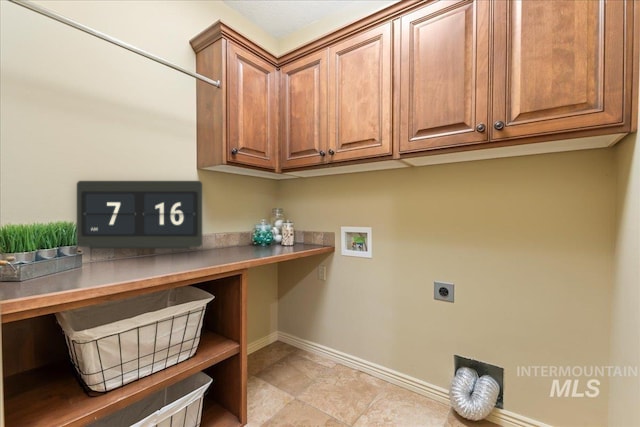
7h16
